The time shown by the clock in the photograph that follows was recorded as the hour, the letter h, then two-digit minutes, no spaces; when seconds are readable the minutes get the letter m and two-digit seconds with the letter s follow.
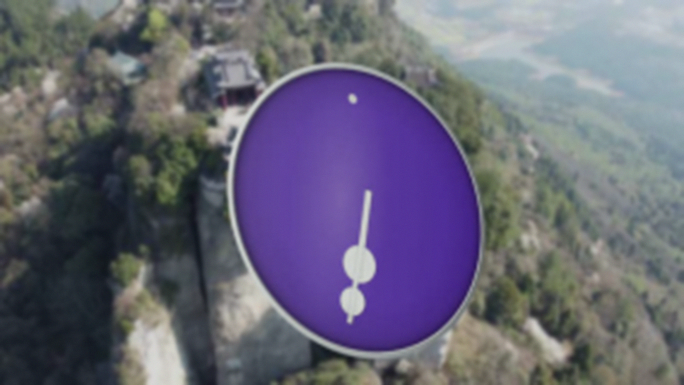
6h33
